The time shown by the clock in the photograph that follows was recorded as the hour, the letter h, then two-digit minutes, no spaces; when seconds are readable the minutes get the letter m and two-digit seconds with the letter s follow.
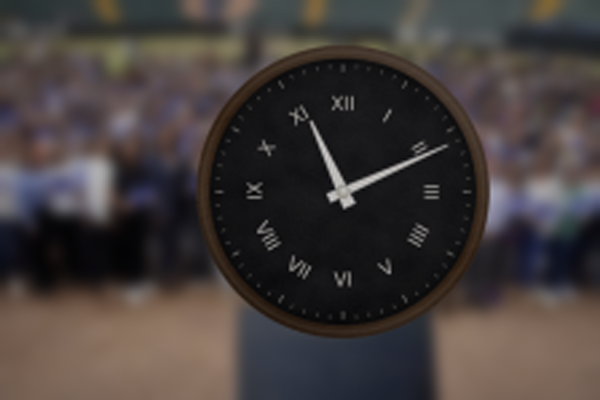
11h11
